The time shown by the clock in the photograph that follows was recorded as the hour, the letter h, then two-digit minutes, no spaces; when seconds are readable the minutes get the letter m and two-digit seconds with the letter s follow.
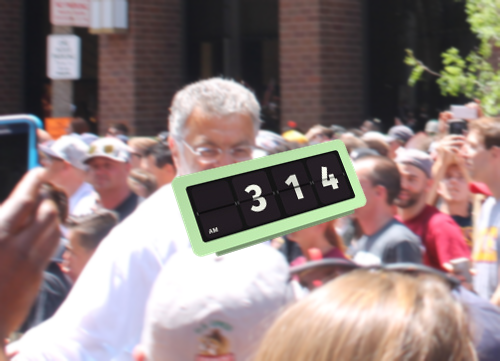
3h14
